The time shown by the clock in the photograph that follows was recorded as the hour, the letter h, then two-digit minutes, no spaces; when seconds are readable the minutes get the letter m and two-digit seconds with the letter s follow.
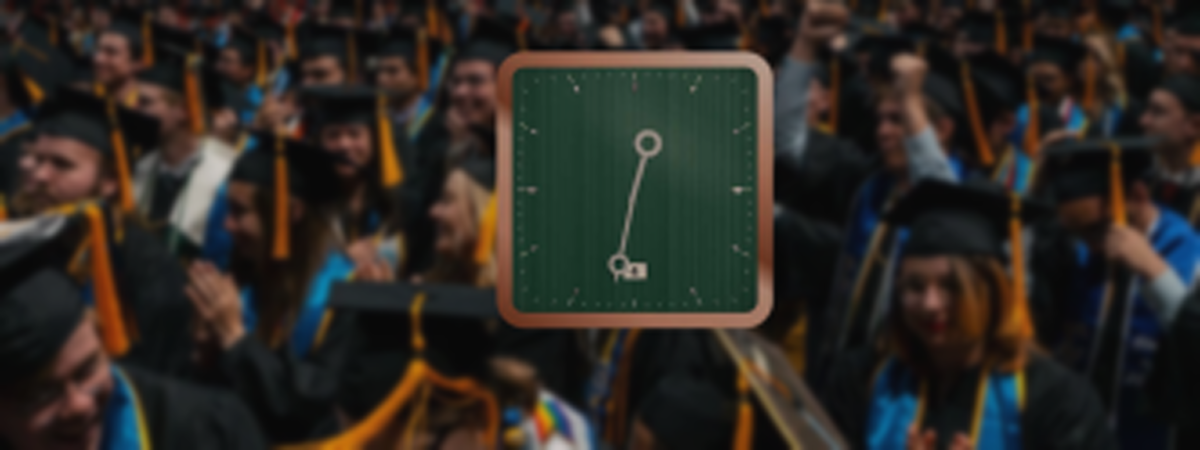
12h32
